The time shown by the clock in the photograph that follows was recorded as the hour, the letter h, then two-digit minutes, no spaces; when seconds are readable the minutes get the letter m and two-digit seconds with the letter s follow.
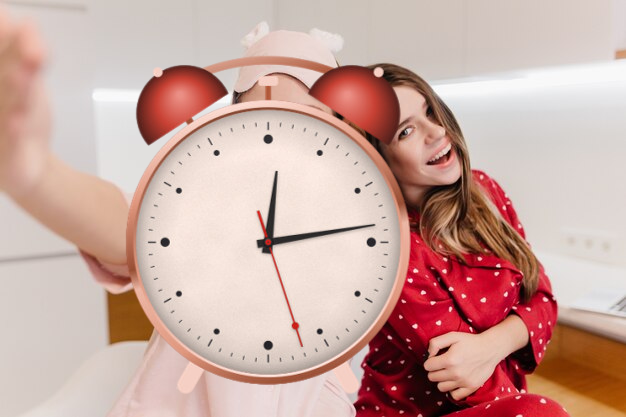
12h13m27s
